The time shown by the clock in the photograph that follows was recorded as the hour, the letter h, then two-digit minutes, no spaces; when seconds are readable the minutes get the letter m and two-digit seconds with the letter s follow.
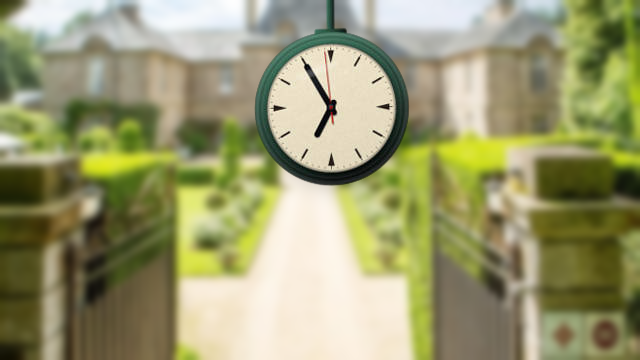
6h54m59s
